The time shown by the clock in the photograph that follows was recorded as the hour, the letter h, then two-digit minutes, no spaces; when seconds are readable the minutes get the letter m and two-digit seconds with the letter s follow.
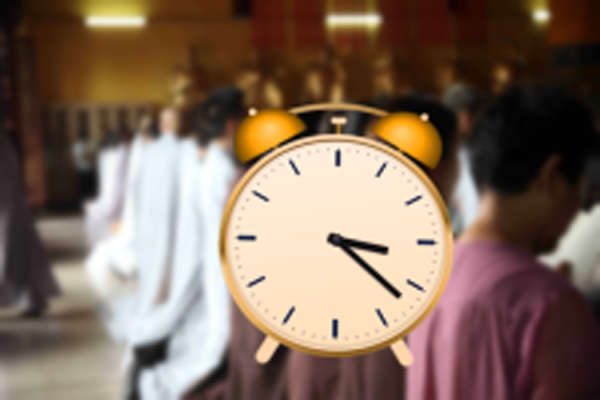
3h22
